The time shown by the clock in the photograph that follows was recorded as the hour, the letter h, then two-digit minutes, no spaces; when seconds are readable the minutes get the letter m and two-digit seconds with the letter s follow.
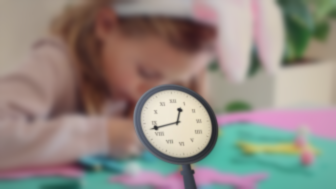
12h43
